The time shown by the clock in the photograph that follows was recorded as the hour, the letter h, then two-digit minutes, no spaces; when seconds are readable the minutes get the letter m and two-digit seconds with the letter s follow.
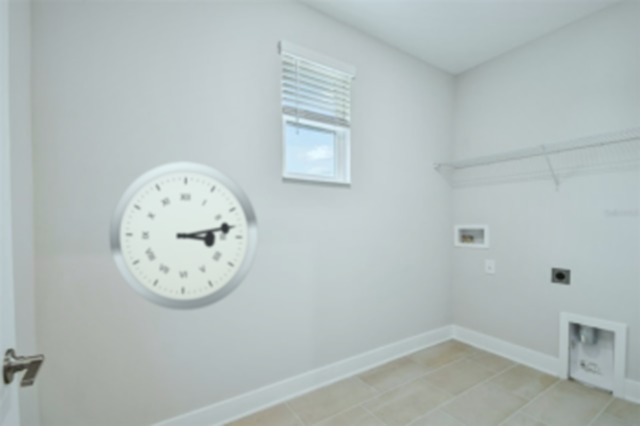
3h13
